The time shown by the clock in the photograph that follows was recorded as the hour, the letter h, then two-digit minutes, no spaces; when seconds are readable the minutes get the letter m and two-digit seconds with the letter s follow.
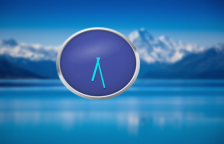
6h28
